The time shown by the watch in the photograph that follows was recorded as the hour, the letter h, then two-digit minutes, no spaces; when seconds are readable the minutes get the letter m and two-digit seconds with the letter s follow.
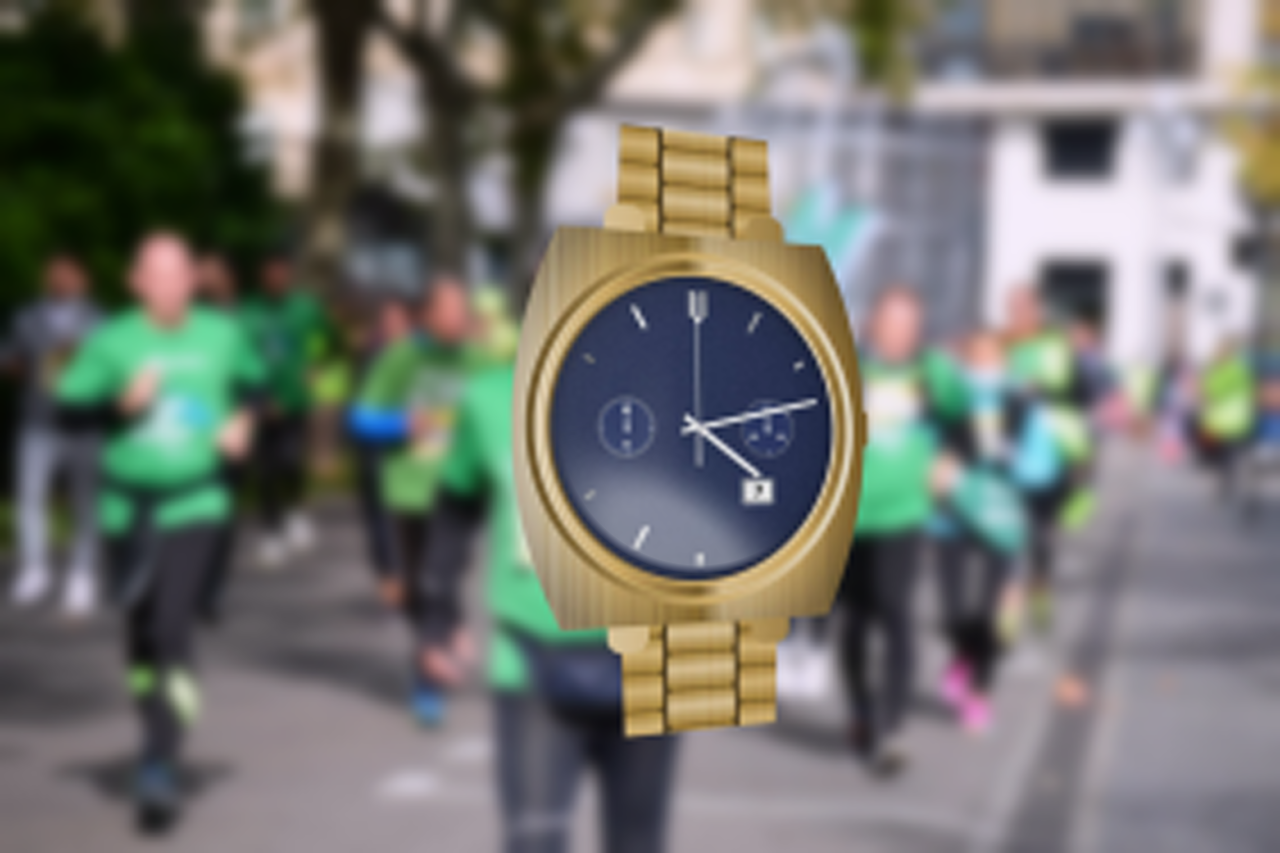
4h13
